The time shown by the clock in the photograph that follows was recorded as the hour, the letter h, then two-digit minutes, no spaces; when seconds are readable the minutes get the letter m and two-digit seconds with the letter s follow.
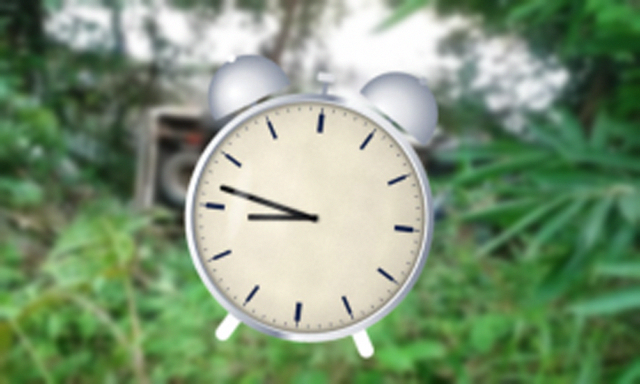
8h47
